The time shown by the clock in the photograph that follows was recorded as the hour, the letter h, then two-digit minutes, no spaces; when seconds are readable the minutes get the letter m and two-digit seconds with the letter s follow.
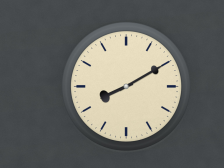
8h10
